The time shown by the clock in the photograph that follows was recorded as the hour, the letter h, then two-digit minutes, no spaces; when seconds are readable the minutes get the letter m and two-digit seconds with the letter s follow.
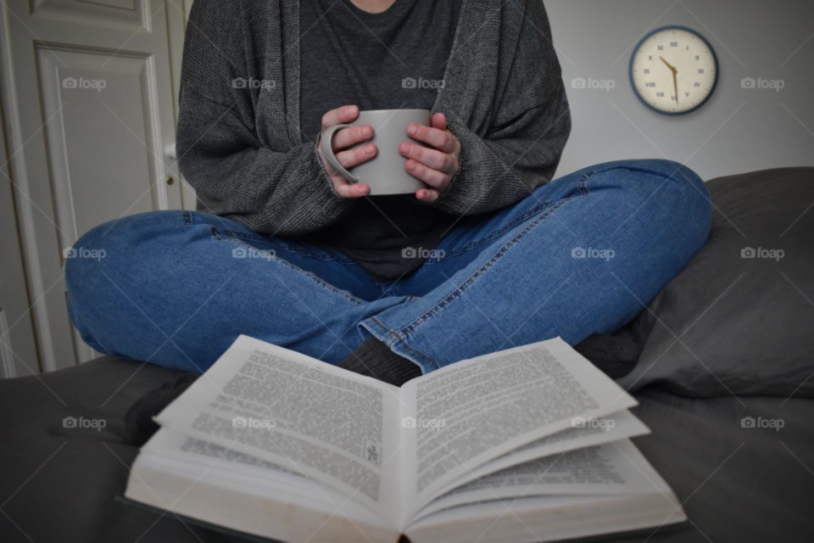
10h29
